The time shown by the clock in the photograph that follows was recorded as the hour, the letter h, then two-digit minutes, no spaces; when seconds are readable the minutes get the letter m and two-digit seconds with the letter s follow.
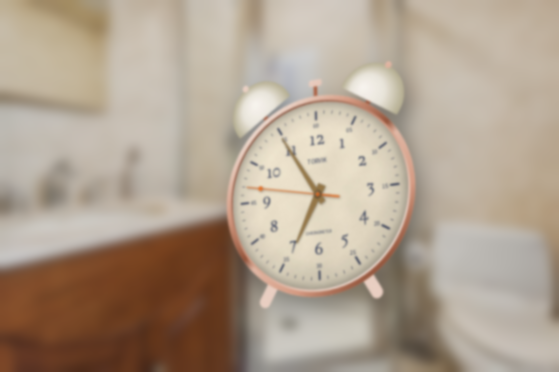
6h54m47s
